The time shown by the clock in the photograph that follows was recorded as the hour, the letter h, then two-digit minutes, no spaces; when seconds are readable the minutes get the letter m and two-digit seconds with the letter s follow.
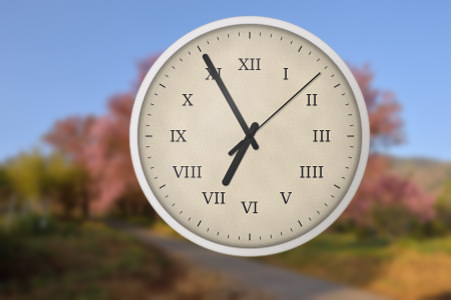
6h55m08s
